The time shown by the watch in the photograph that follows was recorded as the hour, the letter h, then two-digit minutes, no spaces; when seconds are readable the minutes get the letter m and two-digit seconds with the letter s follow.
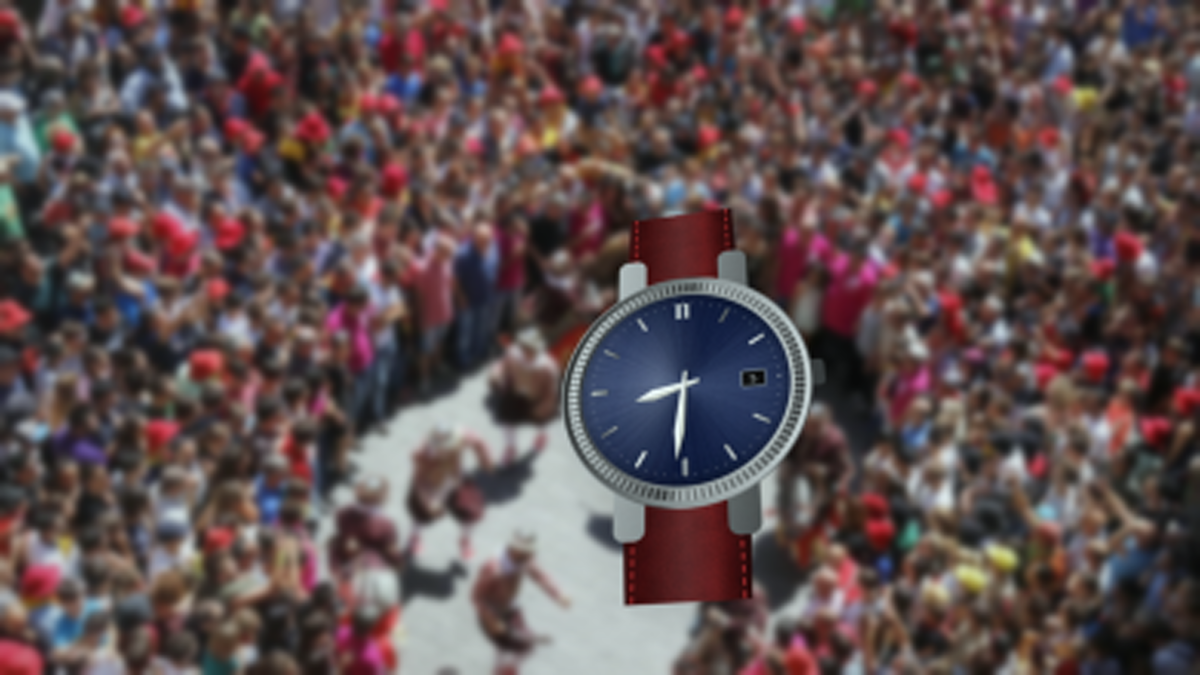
8h31
